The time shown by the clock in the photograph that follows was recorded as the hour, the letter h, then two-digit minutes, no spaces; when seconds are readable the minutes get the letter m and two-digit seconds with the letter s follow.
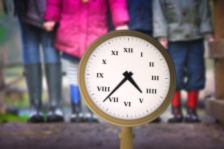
4h37
